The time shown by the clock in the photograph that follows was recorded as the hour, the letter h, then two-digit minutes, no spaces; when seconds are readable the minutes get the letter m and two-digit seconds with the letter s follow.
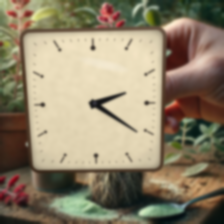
2h21
